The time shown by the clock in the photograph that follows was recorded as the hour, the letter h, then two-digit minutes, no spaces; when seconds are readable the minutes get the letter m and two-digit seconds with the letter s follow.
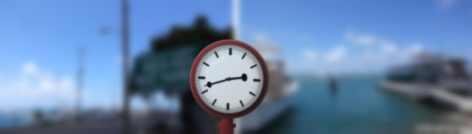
2h42
